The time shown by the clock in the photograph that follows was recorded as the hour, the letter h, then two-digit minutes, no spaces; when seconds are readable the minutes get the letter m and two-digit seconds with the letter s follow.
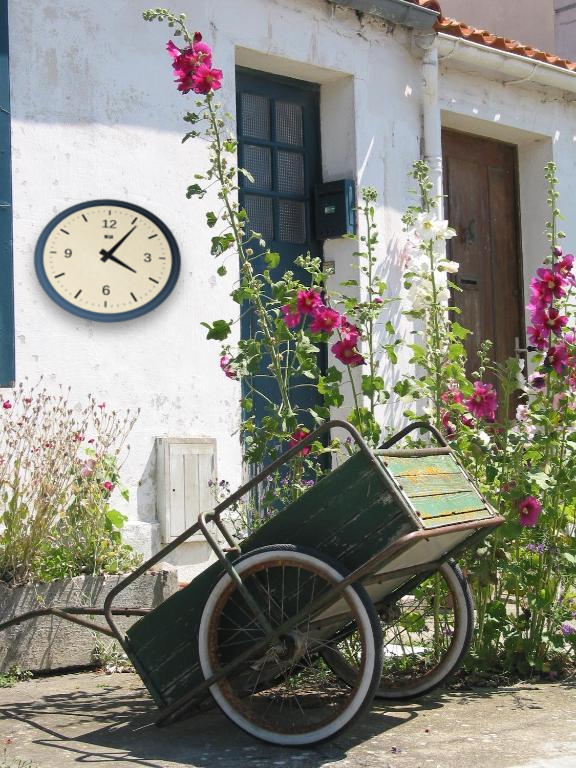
4h06
